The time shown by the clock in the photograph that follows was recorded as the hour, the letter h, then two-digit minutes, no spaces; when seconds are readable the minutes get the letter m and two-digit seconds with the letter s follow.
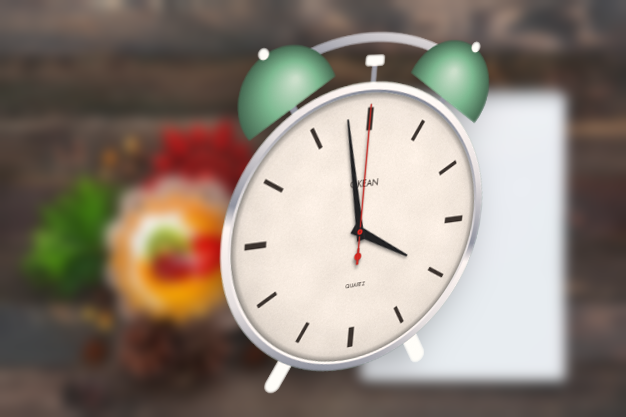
3h58m00s
